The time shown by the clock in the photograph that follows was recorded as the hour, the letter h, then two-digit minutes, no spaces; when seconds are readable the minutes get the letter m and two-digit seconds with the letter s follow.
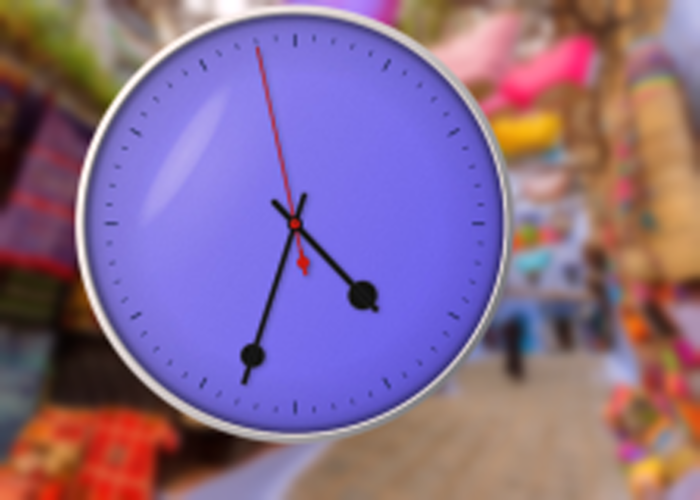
4h32m58s
